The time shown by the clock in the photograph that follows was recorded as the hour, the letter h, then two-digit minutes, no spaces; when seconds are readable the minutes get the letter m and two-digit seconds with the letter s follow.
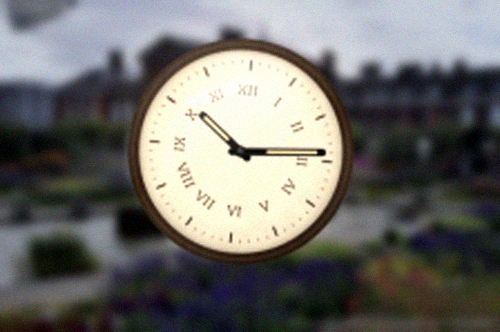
10h14
